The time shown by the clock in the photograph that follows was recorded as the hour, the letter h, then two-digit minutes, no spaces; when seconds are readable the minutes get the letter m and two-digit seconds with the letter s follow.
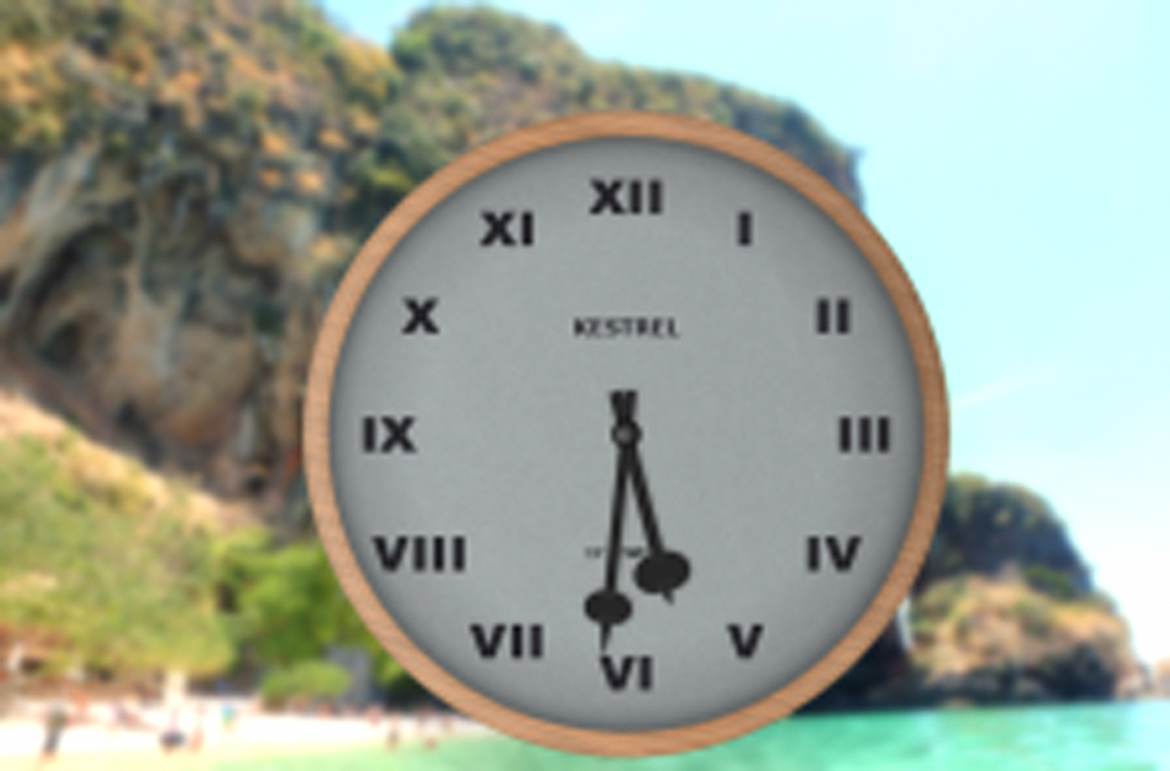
5h31
